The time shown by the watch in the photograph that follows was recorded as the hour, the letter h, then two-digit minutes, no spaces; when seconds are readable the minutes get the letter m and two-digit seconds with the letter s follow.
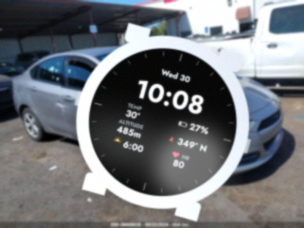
10h08
